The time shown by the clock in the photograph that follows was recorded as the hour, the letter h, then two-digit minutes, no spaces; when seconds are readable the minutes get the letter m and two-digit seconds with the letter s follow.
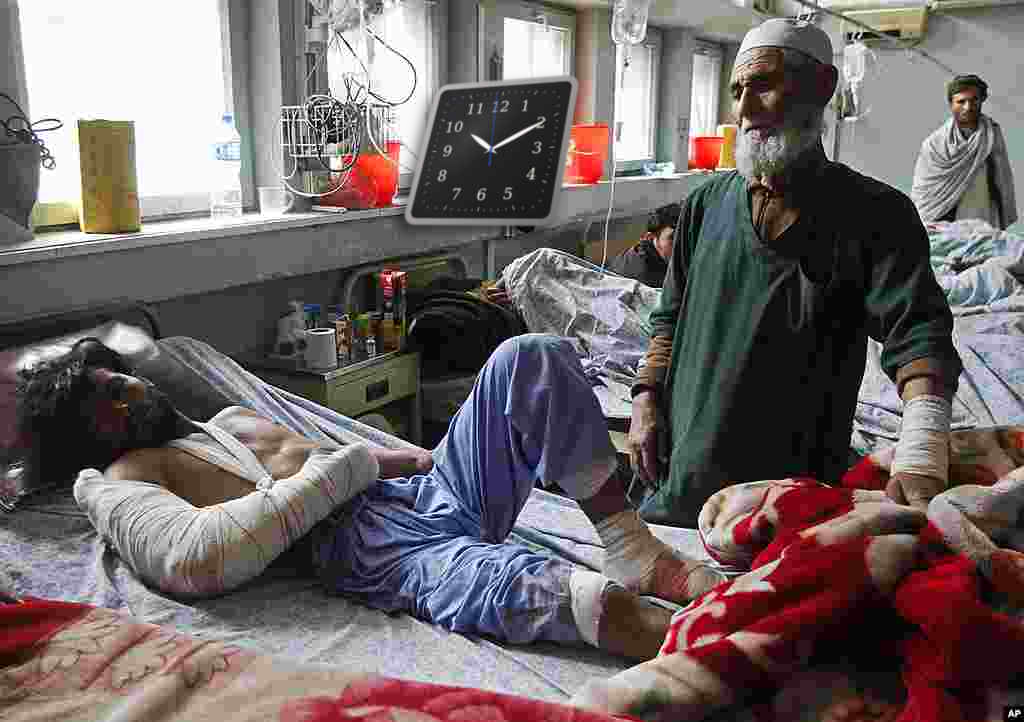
10h09m59s
